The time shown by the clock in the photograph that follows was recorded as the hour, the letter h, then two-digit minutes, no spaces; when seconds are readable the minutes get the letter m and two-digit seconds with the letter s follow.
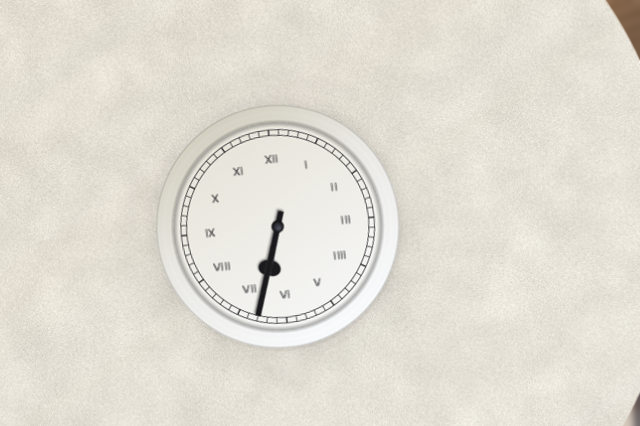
6h33
